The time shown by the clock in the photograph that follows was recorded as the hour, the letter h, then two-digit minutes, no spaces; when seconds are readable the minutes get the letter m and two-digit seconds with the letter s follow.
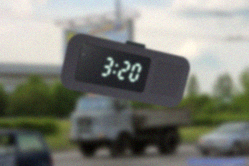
3h20
